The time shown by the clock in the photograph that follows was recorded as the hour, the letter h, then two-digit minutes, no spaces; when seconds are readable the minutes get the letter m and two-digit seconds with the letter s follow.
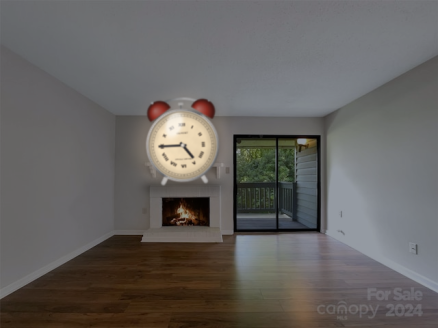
4h45
